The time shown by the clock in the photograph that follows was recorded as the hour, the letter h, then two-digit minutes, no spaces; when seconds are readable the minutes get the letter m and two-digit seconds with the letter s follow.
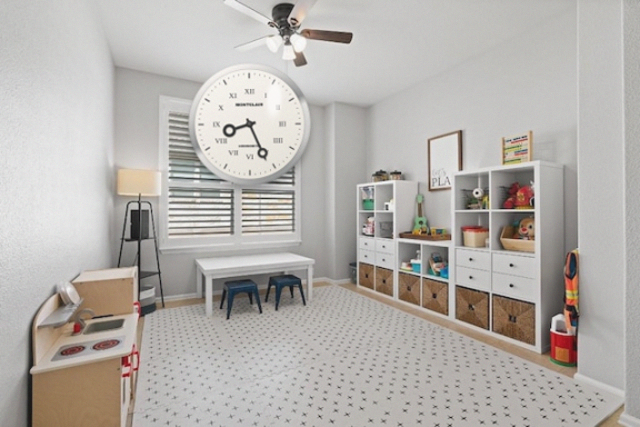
8h26
